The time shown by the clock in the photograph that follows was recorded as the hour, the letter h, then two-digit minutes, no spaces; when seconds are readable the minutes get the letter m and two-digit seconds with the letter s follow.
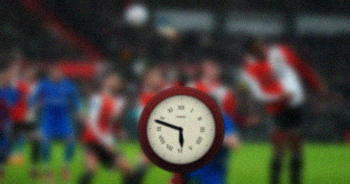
5h48
